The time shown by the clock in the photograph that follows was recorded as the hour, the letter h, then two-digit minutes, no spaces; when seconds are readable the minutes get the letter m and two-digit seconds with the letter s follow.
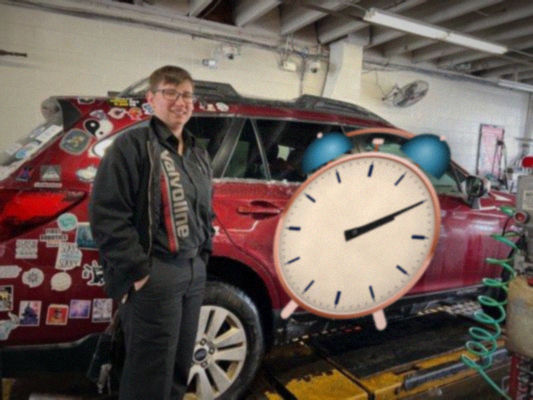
2h10
